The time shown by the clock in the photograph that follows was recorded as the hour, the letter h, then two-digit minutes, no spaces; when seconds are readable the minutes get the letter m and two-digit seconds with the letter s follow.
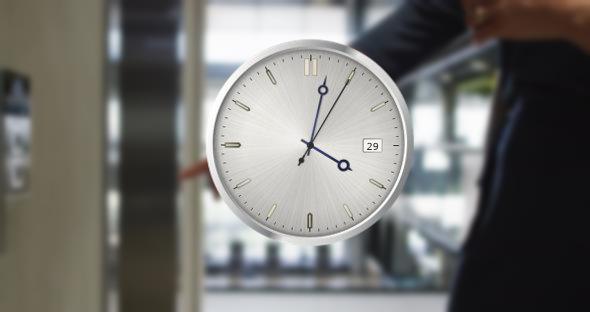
4h02m05s
